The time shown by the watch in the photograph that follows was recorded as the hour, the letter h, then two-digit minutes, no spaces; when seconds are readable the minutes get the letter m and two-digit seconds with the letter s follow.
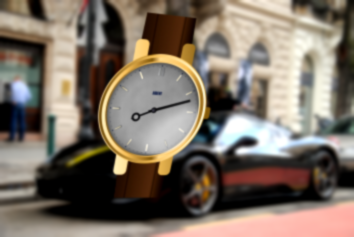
8h12
